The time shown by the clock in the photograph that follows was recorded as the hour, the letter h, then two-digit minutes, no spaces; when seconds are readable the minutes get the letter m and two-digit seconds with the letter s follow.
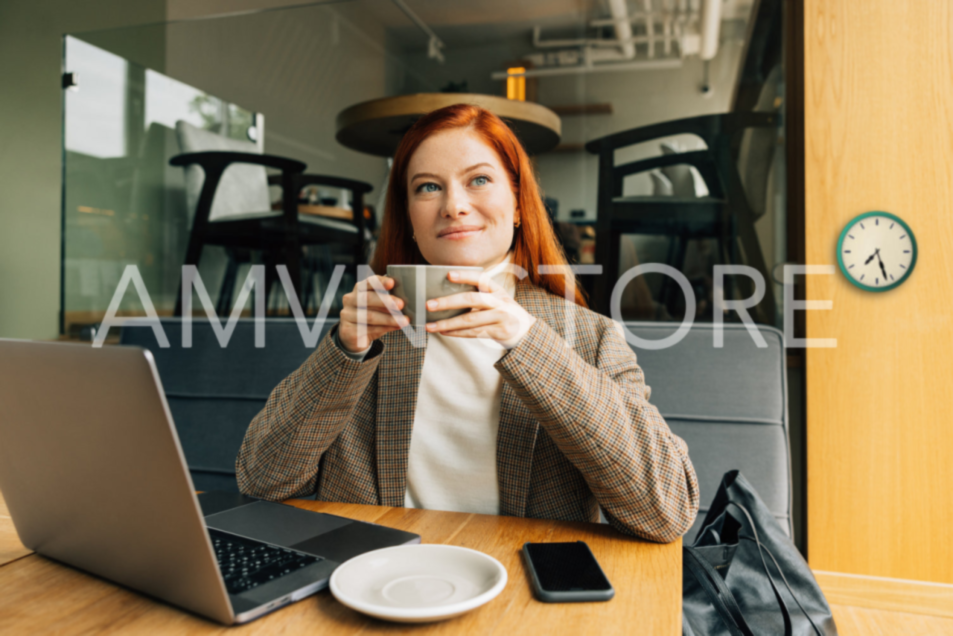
7h27
